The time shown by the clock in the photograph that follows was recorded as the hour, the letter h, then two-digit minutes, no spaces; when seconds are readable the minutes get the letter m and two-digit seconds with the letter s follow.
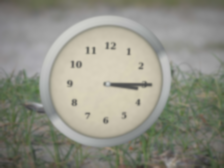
3h15
